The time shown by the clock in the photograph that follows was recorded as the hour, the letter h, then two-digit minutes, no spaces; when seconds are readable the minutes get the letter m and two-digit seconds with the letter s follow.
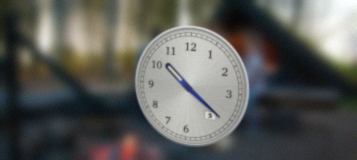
10h21
